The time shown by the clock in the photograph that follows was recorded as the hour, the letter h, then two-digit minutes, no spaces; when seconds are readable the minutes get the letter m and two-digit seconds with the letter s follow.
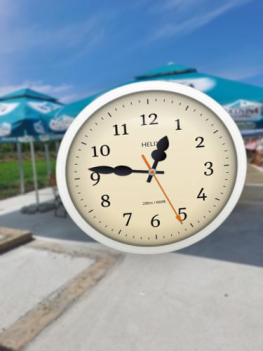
12h46m26s
